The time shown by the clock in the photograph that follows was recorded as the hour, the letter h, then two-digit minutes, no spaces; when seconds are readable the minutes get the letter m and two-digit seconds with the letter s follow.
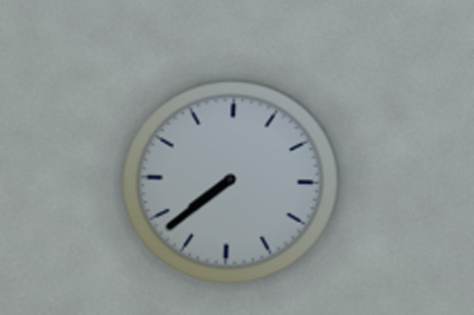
7h38
